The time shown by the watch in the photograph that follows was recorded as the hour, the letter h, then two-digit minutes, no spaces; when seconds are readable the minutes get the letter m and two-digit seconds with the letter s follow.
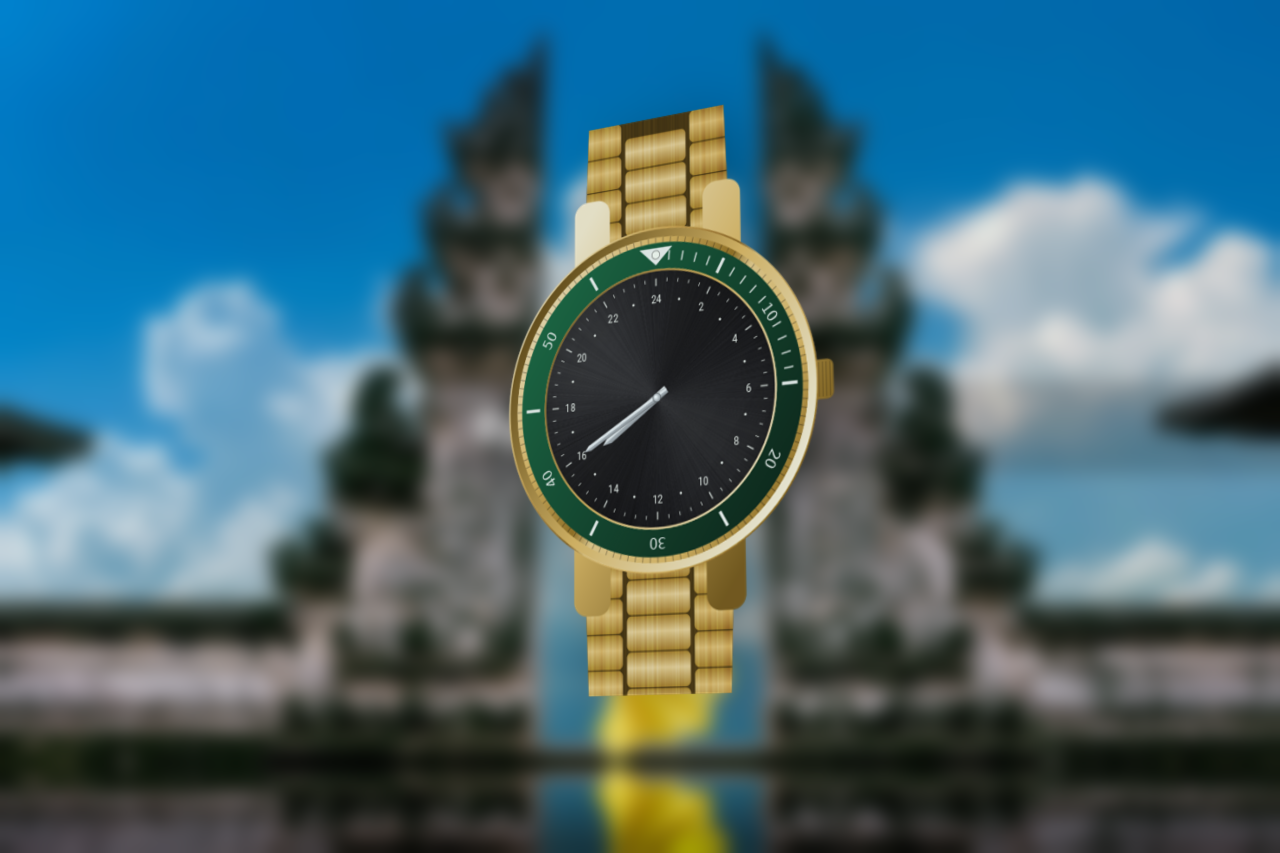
15h40
